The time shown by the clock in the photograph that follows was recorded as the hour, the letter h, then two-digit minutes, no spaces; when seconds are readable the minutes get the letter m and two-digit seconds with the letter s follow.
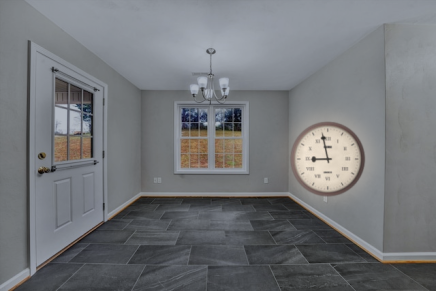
8h58
